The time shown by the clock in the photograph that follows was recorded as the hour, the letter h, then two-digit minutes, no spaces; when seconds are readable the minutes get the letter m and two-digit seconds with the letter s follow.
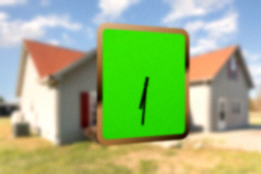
6h31
